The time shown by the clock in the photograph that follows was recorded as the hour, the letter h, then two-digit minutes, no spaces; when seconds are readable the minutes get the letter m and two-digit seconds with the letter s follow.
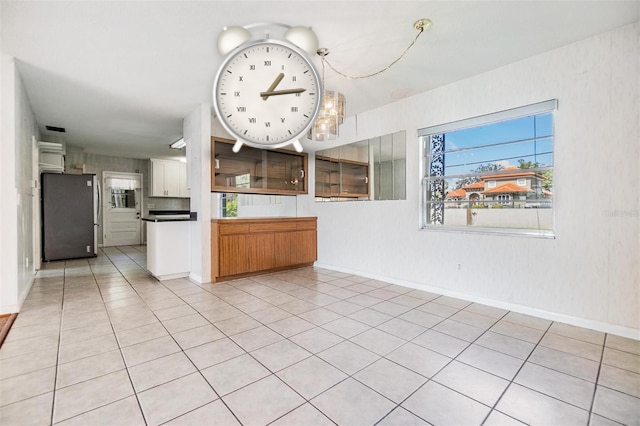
1h14
